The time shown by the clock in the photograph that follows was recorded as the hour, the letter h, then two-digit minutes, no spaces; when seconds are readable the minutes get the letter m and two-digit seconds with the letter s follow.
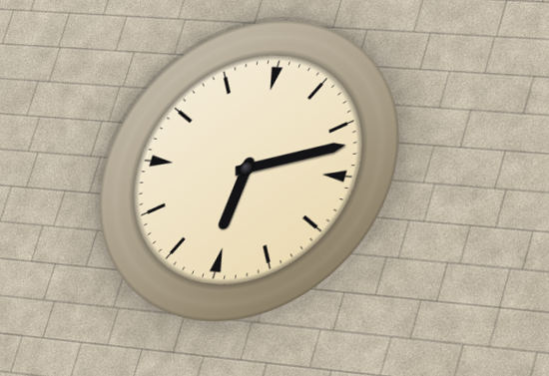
6h12
